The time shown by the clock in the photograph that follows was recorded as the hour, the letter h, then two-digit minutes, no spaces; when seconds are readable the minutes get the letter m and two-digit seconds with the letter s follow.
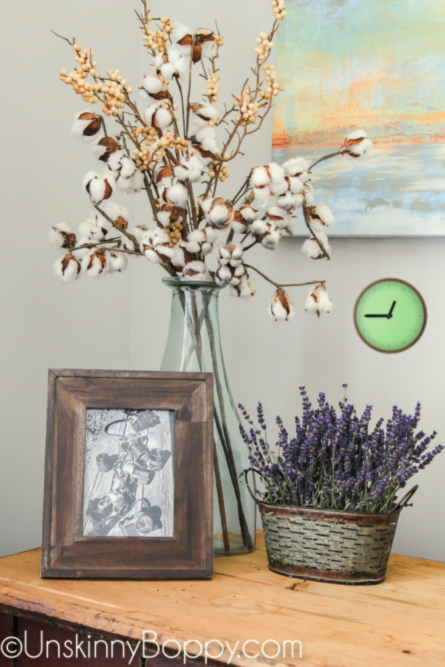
12h45
